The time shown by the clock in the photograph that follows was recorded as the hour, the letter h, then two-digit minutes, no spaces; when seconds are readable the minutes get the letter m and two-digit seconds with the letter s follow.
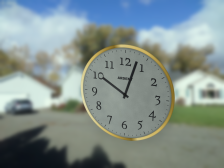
10h03
